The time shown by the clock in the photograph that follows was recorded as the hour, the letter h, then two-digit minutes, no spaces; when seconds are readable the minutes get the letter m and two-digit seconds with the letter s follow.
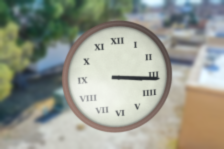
3h16
